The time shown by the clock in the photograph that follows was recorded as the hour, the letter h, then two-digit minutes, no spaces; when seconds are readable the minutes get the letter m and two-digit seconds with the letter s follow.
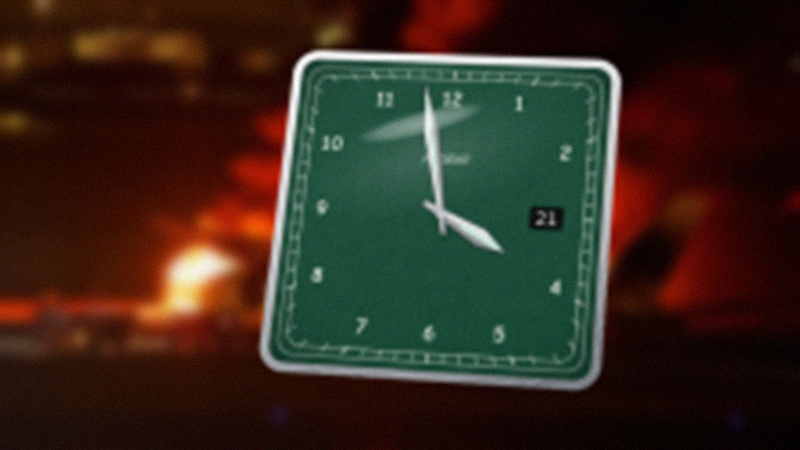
3h58
